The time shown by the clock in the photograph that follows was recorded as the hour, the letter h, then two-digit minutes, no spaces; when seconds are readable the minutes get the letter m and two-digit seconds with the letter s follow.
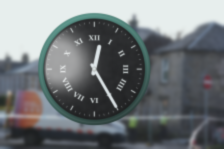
12h25
